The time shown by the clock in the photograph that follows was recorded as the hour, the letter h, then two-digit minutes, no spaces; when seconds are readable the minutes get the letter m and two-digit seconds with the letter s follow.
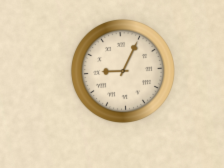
9h05
